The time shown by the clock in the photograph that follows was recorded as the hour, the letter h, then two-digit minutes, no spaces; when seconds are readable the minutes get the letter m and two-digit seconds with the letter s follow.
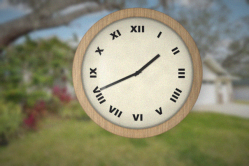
1h41
